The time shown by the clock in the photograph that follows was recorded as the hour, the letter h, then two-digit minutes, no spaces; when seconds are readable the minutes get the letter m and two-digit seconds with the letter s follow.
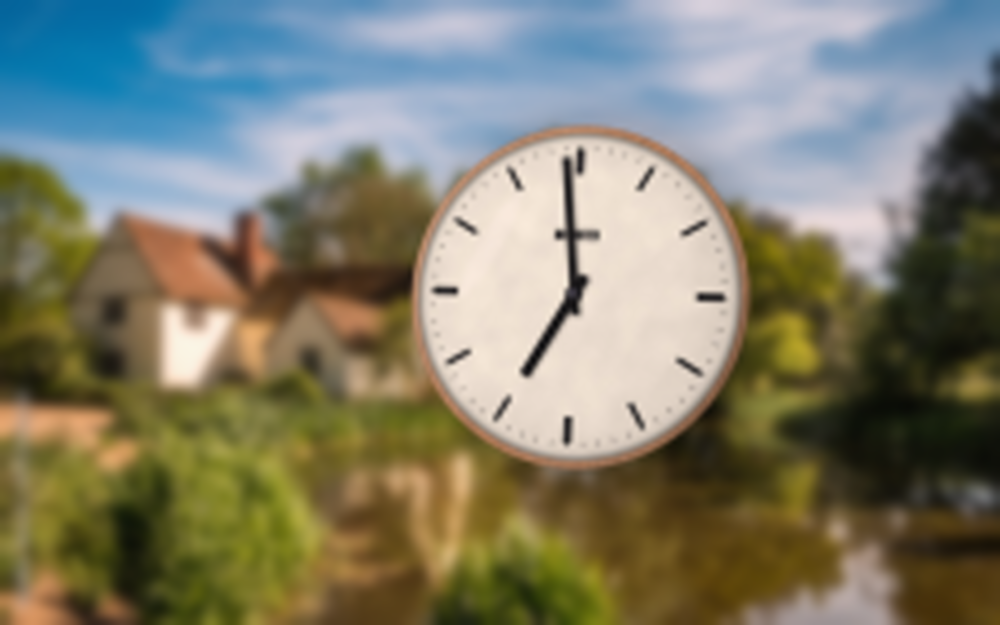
6h59
